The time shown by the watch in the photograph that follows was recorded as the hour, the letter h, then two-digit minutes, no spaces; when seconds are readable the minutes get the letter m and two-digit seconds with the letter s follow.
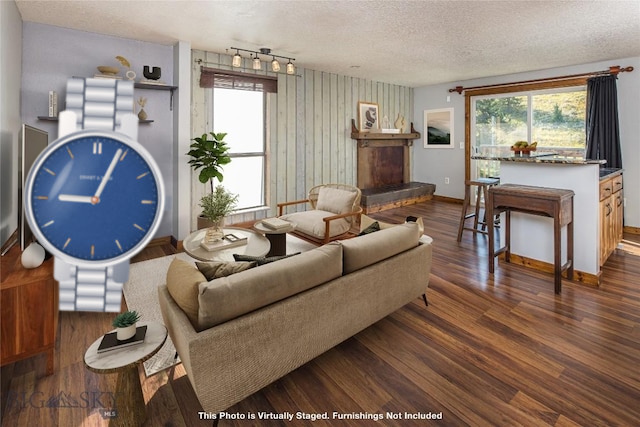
9h04
